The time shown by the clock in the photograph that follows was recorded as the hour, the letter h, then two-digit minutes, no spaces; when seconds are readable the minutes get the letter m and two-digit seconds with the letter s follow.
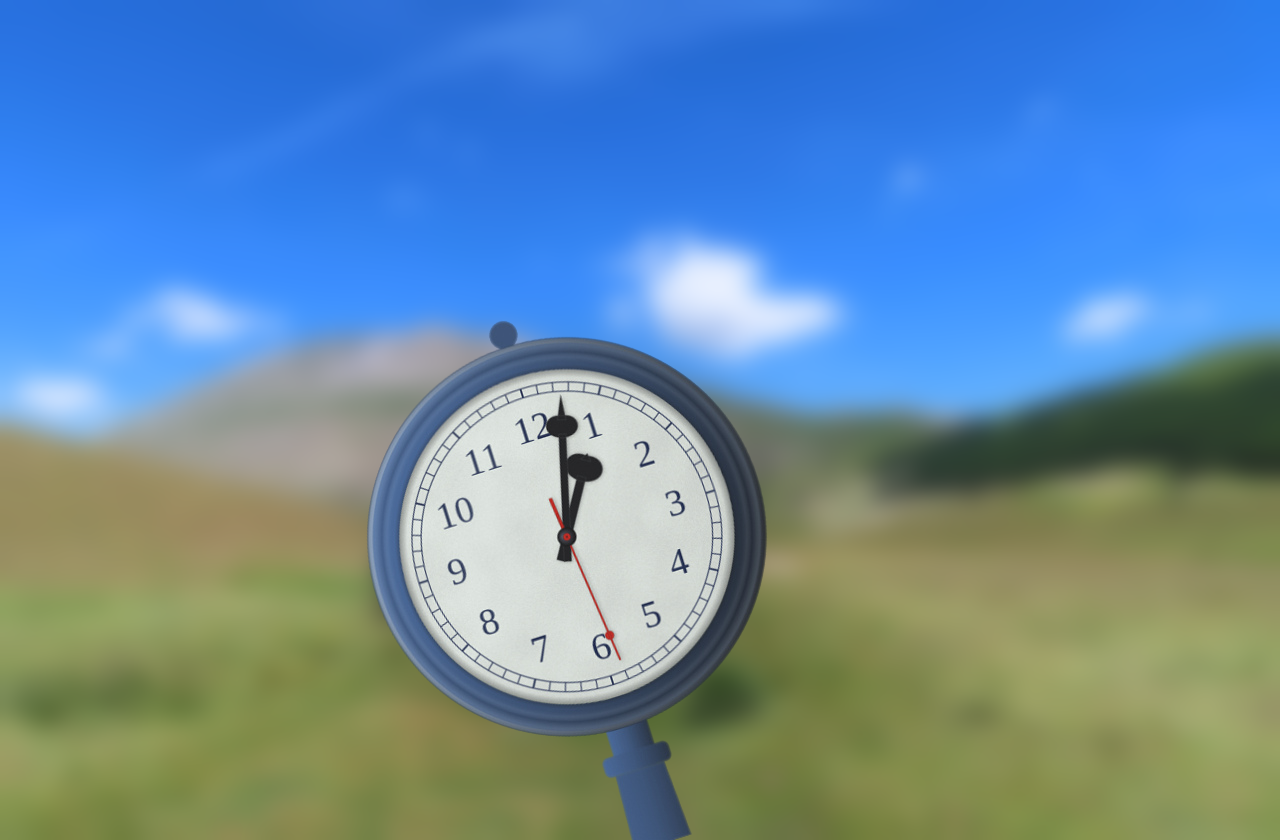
1h02m29s
